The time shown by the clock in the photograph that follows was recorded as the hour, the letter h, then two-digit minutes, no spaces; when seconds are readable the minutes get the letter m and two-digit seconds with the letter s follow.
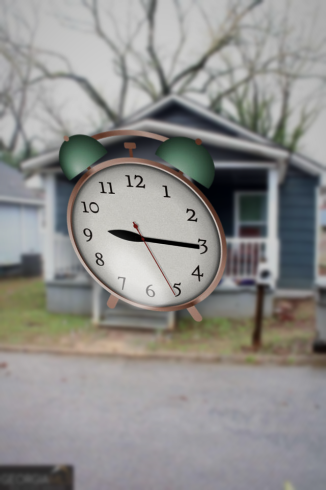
9h15m26s
